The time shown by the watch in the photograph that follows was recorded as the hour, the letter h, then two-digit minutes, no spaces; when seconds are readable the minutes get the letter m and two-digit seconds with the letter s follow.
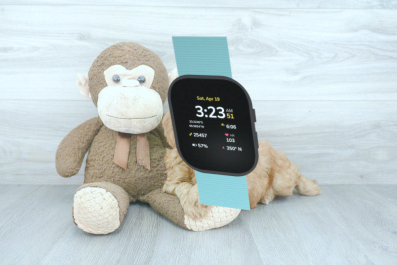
3h23
